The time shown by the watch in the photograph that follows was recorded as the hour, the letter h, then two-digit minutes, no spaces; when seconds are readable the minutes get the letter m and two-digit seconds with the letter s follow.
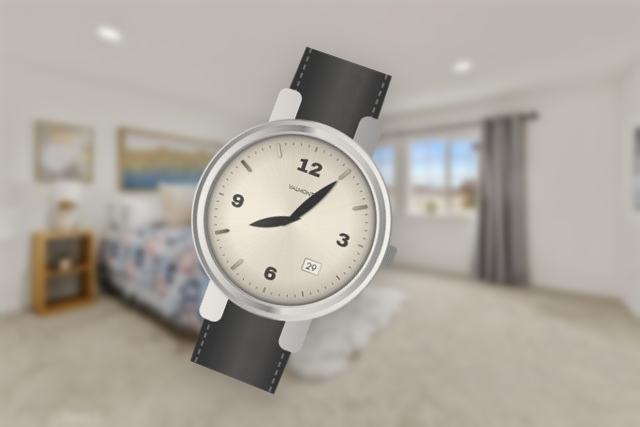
8h05
